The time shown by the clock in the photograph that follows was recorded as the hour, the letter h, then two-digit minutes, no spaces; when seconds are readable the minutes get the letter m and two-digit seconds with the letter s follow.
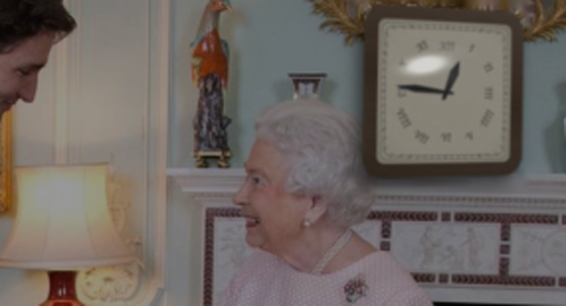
12h46
